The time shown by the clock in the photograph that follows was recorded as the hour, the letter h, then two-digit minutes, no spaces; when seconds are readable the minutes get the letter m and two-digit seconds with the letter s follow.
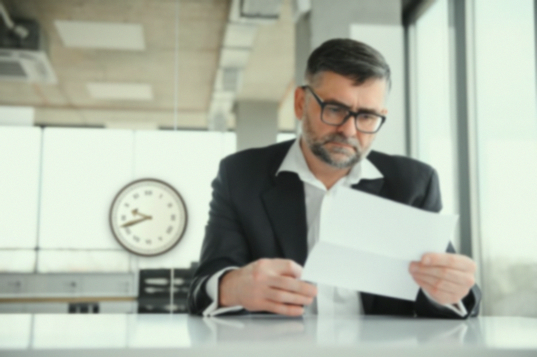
9h42
